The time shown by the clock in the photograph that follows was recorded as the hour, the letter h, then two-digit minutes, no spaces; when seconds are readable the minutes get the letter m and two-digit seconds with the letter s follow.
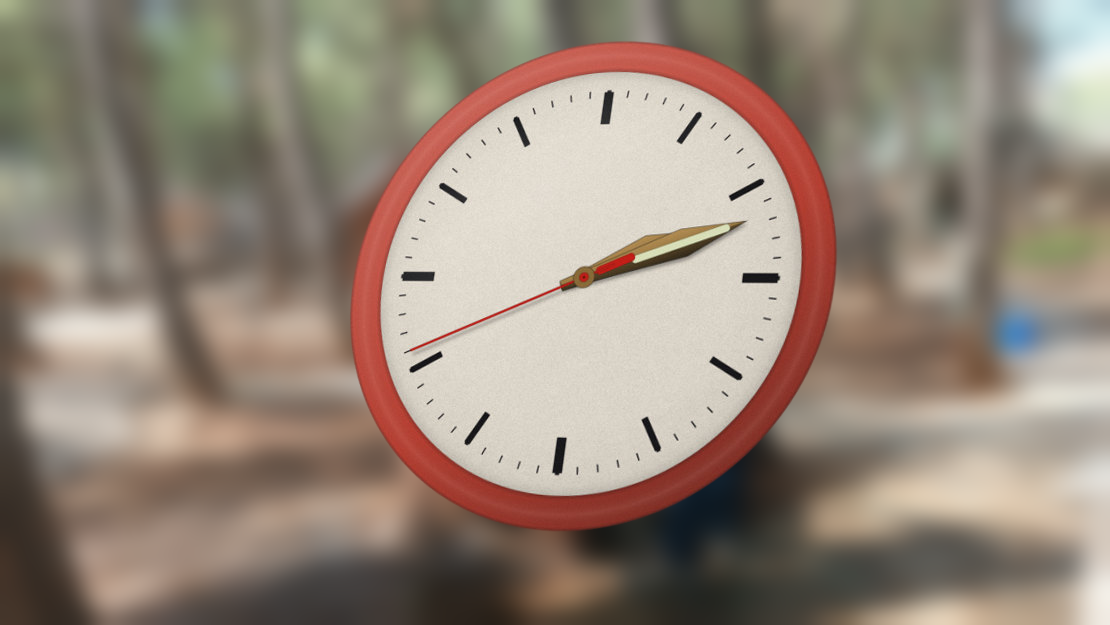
2h11m41s
